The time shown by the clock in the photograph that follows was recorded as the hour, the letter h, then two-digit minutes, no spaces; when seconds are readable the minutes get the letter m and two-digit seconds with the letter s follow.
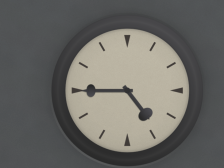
4h45
